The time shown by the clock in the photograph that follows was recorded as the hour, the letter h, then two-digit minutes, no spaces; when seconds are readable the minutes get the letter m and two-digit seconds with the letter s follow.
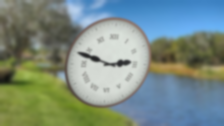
2h48
